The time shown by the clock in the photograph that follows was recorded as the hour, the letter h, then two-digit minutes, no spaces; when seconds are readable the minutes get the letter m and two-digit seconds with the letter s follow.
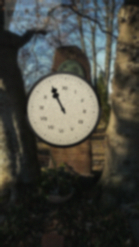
10h55
